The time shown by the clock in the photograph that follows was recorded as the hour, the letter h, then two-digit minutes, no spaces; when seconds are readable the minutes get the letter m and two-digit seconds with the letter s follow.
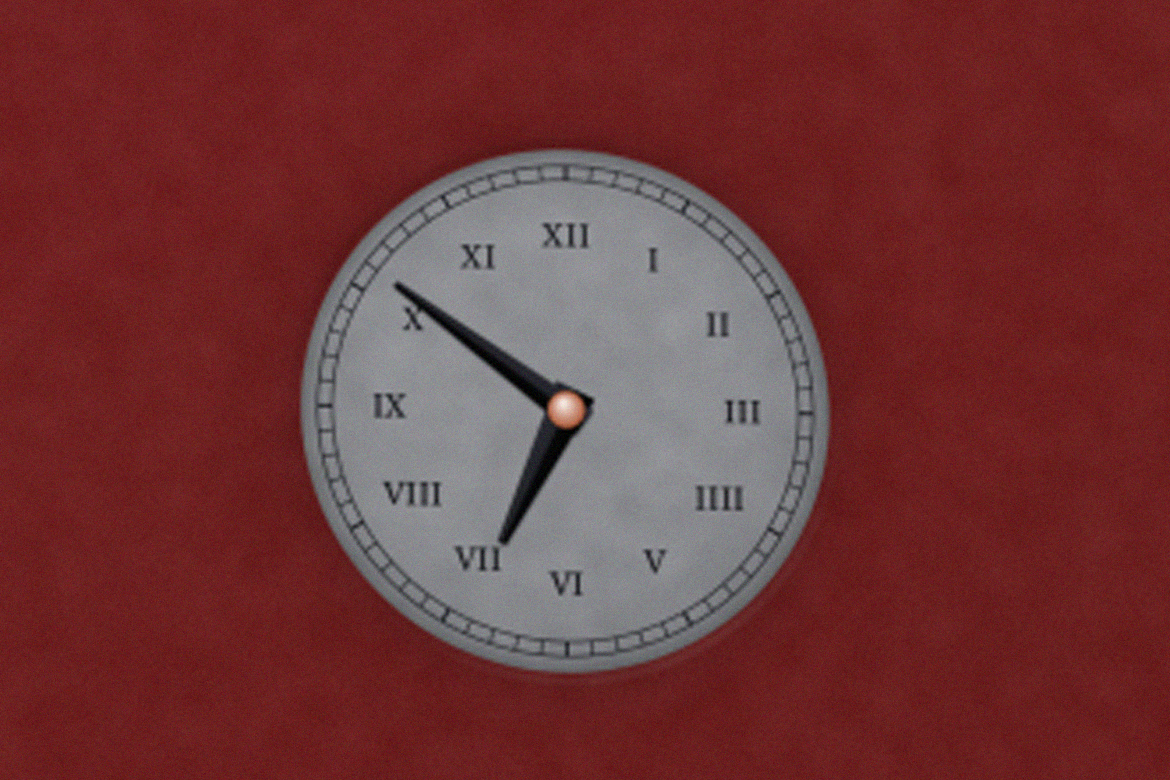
6h51
